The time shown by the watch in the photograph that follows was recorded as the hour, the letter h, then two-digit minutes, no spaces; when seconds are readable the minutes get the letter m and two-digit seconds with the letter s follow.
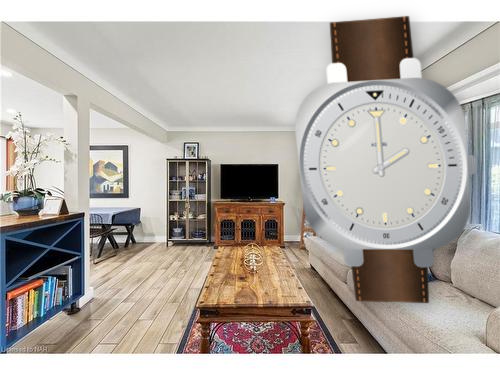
2h00
